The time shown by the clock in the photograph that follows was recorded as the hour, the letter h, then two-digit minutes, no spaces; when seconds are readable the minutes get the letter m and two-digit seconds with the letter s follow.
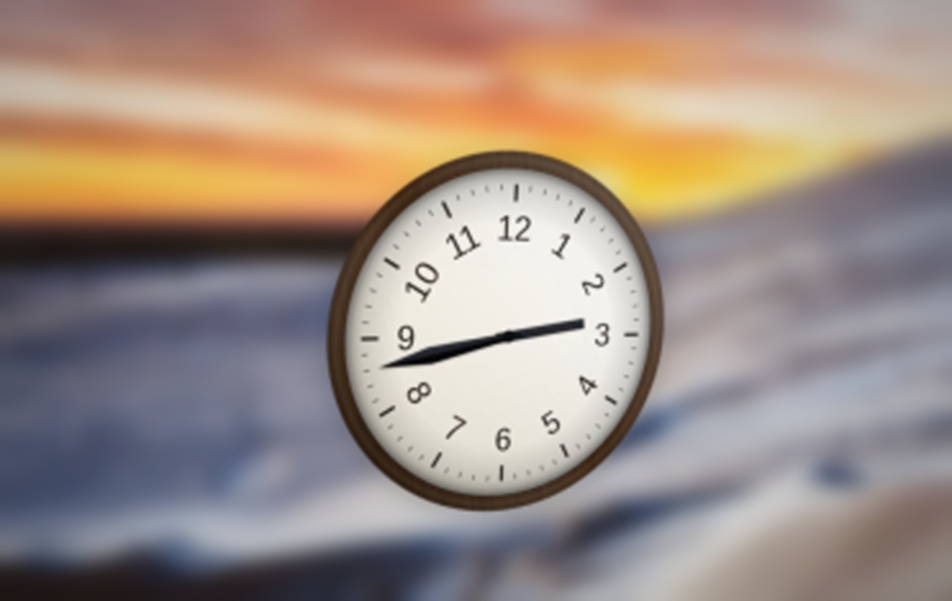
2h43
